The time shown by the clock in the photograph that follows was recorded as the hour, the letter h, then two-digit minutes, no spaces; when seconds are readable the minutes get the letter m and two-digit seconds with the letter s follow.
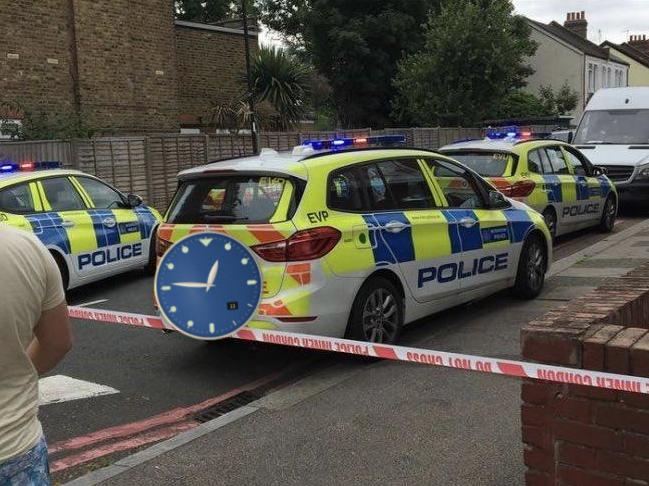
12h46
